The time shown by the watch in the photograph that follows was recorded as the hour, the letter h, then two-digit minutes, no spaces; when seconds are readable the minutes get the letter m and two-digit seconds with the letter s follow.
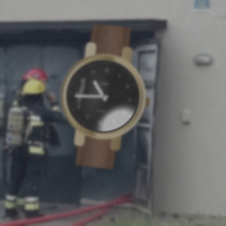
10h44
